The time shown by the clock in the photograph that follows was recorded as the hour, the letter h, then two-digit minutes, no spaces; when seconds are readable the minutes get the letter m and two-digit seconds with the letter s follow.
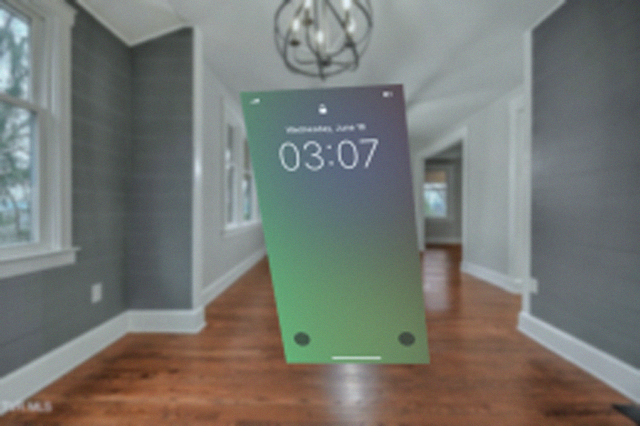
3h07
